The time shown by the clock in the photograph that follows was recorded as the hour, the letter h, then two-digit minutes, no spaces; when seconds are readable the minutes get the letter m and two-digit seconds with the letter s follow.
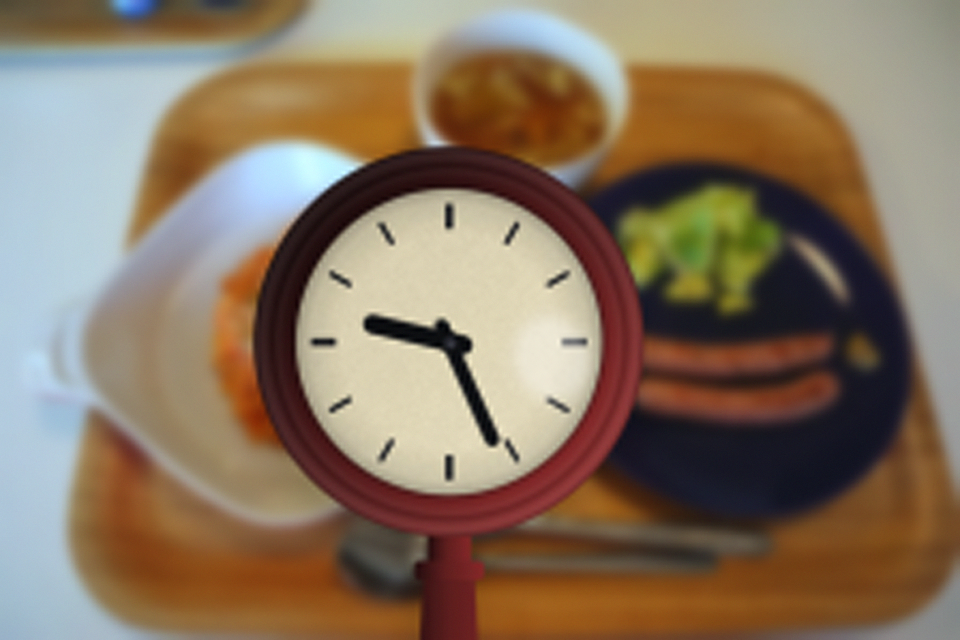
9h26
